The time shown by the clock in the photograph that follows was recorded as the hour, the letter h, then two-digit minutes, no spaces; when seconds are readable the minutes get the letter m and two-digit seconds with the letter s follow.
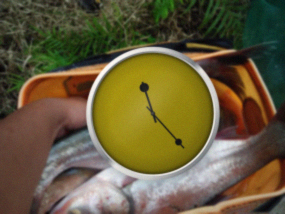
11h23
